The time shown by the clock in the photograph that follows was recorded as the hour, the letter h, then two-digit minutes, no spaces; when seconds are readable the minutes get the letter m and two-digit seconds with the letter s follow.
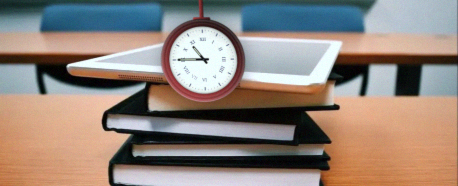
10h45
